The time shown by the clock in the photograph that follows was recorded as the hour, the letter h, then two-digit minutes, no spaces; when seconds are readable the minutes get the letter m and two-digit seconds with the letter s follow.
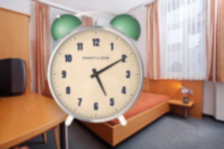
5h10
